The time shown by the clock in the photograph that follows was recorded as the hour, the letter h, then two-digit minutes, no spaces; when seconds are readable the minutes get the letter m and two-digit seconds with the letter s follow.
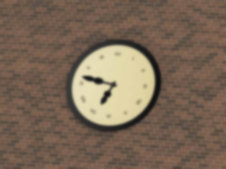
6h47
